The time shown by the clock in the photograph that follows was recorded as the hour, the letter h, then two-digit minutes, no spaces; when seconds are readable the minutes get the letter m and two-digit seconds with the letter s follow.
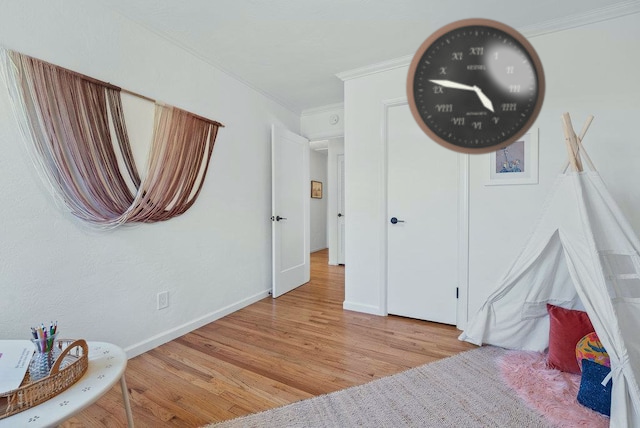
4h47
